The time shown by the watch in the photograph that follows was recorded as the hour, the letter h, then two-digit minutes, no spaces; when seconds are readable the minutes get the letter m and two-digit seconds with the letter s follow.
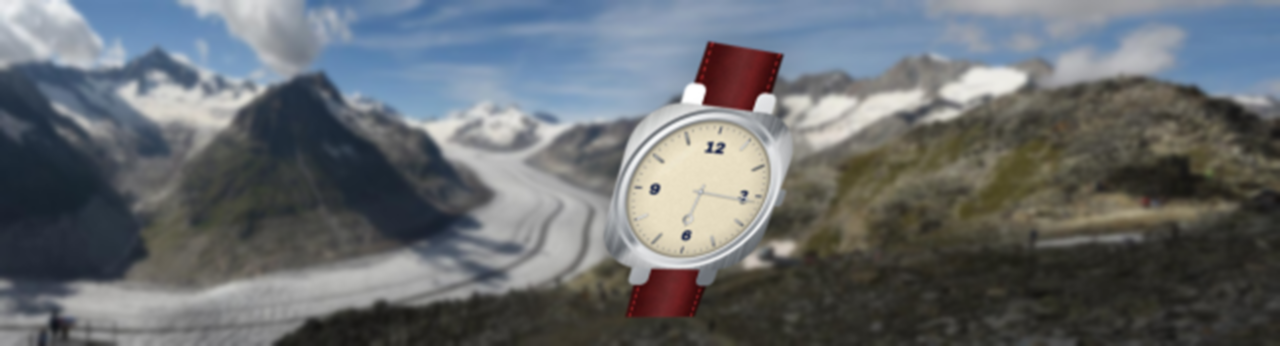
6h16
